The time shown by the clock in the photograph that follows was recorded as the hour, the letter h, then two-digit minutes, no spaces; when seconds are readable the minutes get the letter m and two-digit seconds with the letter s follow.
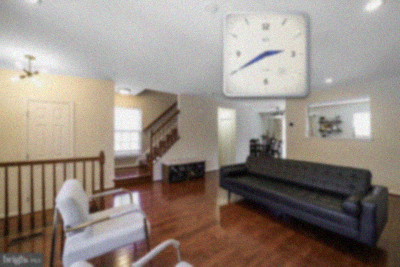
2h40
